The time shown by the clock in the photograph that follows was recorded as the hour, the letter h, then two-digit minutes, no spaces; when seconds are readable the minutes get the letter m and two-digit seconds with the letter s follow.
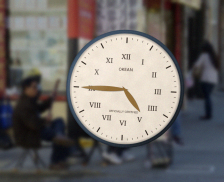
4h45
